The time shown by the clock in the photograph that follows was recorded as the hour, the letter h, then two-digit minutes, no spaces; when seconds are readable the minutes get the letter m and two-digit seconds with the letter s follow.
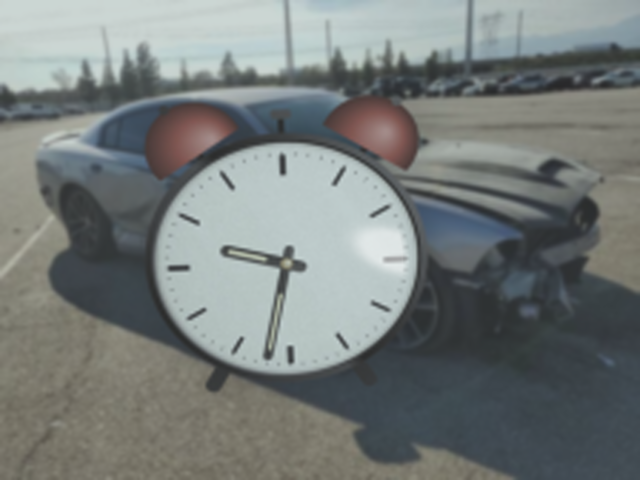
9h32
